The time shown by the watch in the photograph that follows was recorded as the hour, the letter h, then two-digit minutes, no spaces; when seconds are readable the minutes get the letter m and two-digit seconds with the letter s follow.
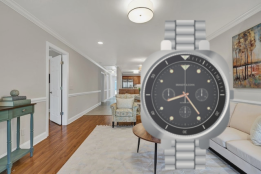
8h24
